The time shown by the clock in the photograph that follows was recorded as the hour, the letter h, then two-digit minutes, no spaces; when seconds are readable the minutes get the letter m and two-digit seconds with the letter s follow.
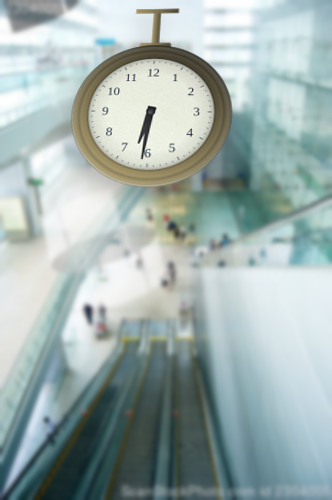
6h31
